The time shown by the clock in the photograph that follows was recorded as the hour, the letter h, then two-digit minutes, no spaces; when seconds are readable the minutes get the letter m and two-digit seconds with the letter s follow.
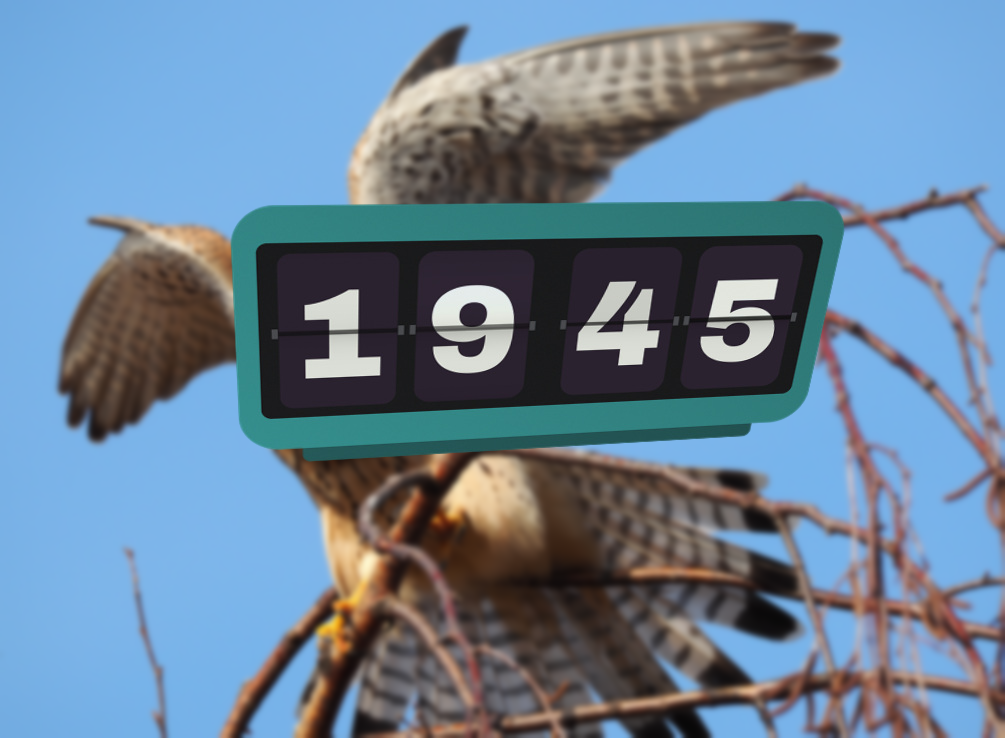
19h45
